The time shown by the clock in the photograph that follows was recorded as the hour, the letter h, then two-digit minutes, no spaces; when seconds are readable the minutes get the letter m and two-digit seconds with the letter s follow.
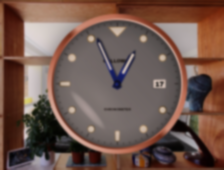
12h56
